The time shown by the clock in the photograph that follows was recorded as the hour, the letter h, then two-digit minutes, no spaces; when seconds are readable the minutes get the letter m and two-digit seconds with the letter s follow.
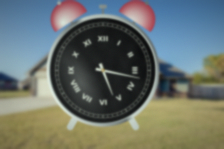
5h17
